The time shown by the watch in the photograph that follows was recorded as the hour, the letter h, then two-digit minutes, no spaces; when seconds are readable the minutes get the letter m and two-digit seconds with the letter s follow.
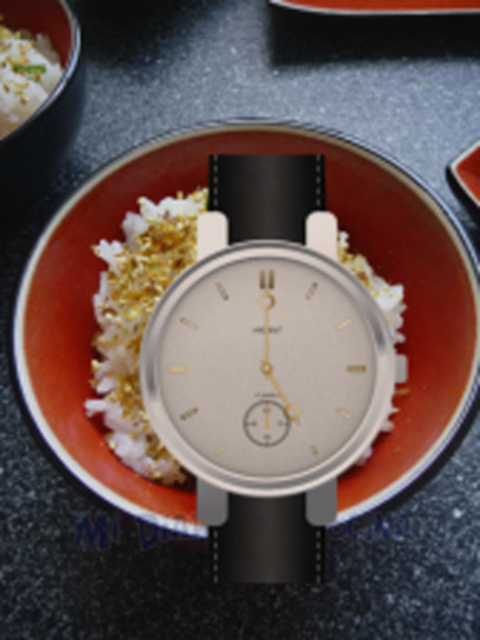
5h00
